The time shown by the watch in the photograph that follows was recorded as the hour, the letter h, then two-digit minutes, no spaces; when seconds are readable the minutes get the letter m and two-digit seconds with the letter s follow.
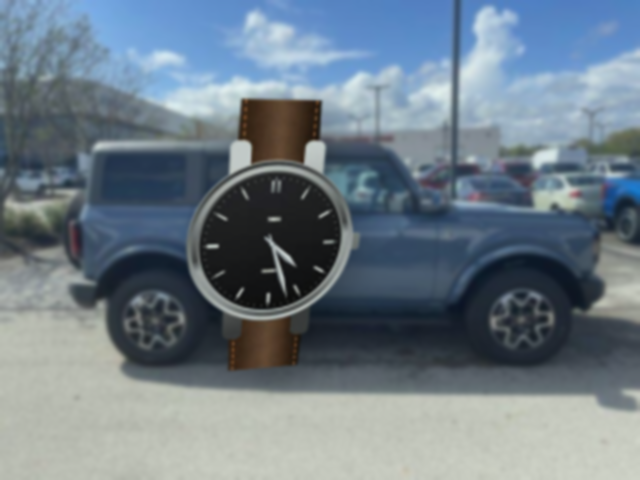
4h27
